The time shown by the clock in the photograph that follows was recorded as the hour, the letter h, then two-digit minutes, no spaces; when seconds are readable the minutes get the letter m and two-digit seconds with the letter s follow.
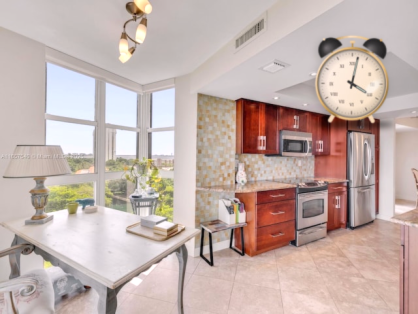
4h02
